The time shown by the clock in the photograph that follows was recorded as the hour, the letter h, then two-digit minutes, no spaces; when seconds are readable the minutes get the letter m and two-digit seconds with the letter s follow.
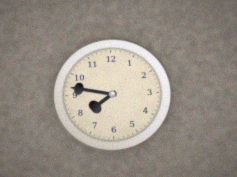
7h47
